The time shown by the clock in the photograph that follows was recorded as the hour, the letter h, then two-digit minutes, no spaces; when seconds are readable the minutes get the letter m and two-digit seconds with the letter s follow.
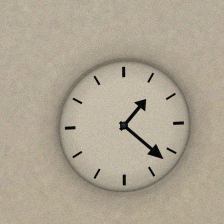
1h22
